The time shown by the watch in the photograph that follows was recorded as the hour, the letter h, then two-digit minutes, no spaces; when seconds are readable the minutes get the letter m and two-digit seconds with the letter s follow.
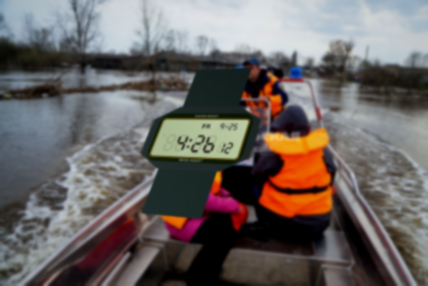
4h26m12s
